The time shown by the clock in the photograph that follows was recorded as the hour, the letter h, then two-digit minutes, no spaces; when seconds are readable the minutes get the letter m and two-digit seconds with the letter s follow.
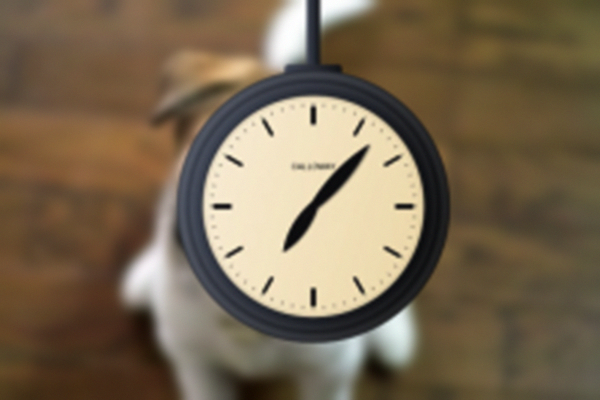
7h07
